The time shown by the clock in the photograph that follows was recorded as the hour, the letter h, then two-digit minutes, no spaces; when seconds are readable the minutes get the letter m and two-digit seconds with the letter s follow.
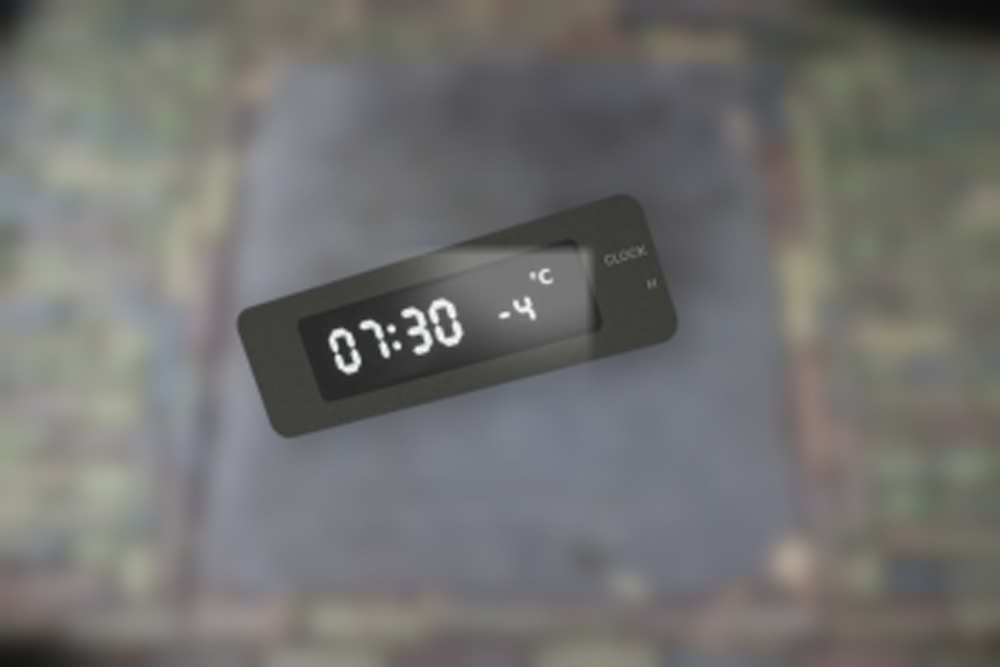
7h30
